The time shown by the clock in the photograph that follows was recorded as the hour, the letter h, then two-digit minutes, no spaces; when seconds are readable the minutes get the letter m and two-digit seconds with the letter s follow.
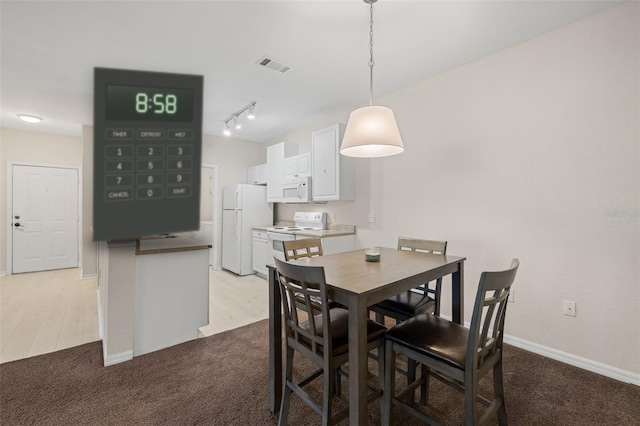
8h58
